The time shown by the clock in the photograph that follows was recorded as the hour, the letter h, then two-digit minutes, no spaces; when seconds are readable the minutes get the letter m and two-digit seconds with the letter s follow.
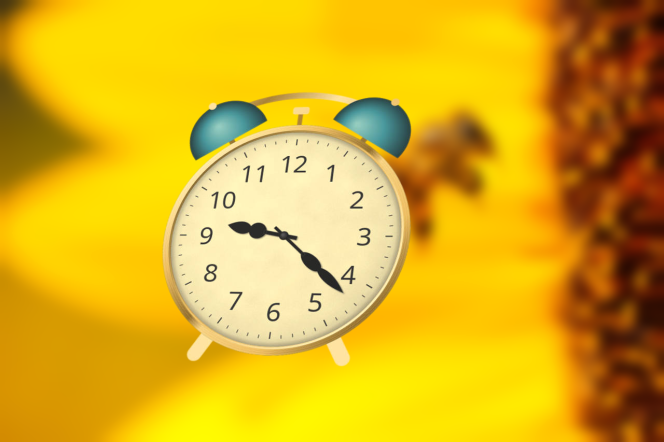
9h22
